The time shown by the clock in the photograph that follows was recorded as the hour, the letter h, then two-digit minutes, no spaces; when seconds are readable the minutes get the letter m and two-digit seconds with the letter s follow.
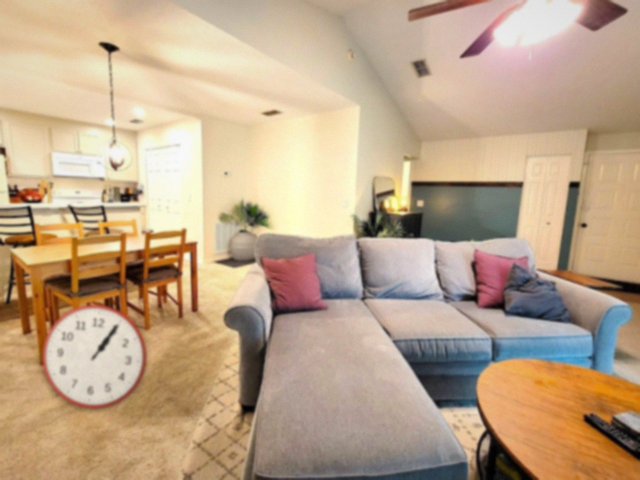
1h05
